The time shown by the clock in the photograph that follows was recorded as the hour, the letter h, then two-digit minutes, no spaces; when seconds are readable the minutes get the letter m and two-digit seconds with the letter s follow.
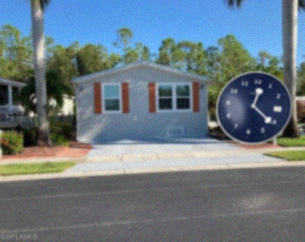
12h21
